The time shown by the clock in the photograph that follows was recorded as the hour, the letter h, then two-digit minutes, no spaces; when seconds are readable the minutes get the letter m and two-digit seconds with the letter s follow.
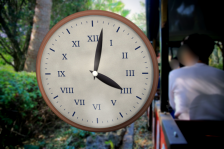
4h02
